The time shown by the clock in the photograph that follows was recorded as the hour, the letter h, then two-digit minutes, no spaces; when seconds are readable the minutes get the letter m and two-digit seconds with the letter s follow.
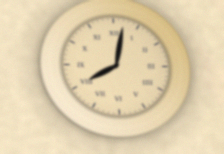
8h02
